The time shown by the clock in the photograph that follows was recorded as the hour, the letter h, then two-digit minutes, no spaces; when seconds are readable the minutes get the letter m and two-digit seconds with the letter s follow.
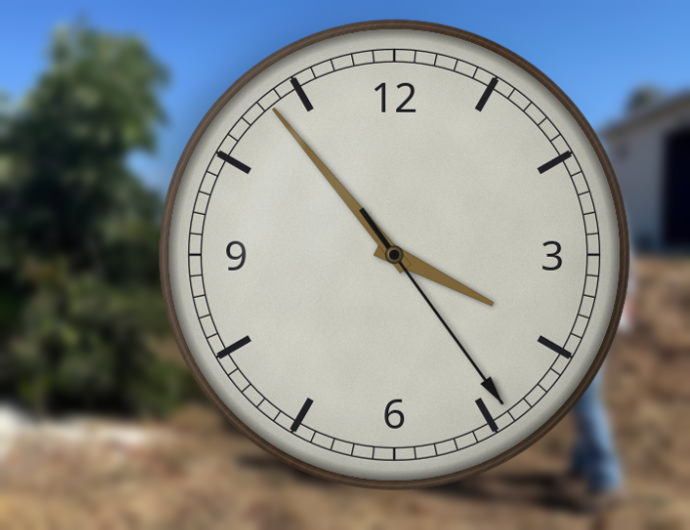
3h53m24s
